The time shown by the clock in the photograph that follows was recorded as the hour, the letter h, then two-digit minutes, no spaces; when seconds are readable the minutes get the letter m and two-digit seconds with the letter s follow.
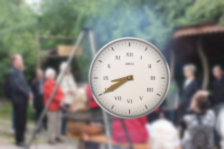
8h40
